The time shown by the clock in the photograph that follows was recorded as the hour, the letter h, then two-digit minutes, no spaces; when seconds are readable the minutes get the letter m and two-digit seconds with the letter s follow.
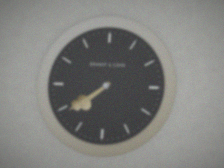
7h39
